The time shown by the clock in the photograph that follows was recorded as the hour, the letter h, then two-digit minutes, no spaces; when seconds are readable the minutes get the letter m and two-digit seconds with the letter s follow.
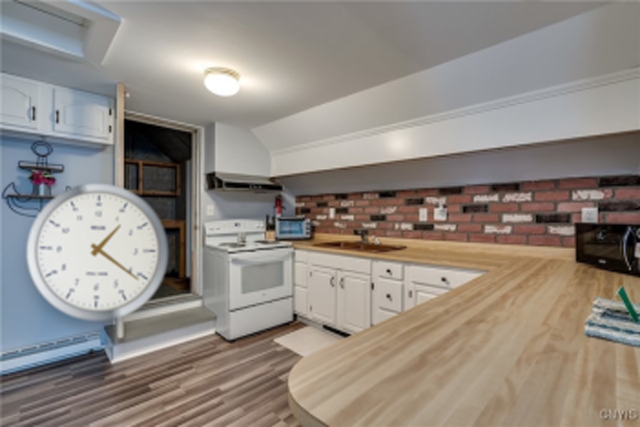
1h21
